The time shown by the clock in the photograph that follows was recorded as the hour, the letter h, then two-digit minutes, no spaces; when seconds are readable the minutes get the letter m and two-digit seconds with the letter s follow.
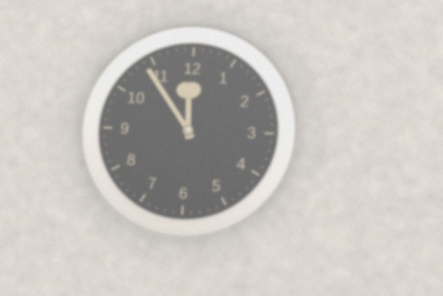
11h54
